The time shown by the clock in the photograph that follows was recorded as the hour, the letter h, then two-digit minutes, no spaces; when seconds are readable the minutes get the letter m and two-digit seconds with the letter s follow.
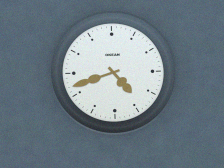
4h42
